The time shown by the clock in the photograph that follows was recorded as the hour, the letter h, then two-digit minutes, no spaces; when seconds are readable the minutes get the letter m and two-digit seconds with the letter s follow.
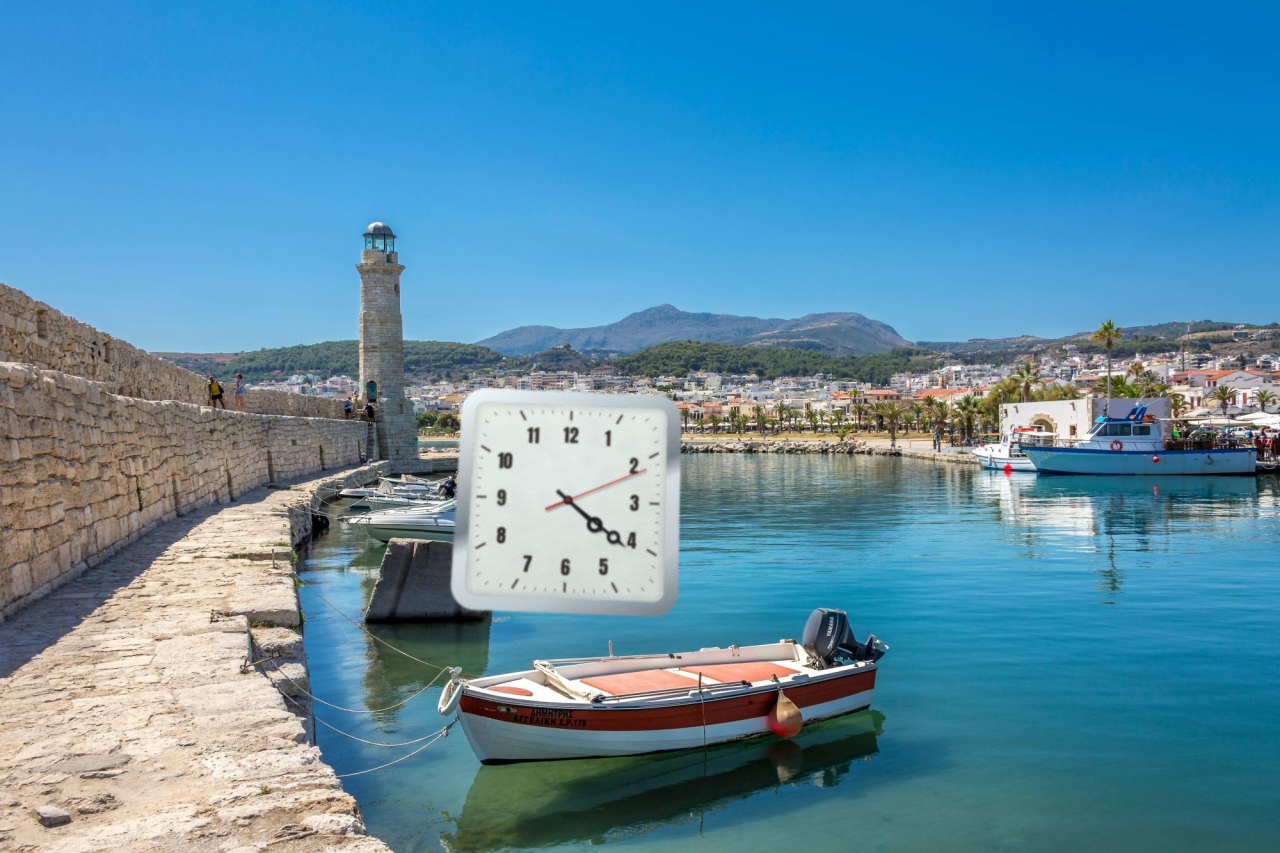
4h21m11s
